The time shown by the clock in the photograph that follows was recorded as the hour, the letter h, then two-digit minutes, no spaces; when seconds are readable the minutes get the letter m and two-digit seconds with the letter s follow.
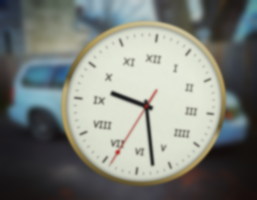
9h27m34s
